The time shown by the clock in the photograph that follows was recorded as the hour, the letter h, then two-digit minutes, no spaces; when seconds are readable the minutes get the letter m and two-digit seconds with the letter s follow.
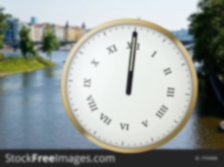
12h00
